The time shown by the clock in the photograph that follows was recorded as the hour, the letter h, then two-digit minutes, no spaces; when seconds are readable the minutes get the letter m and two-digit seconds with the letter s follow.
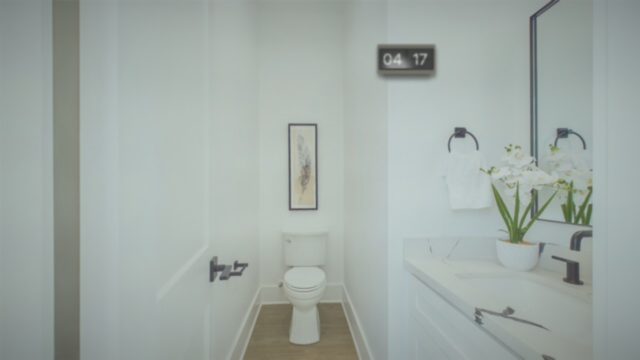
4h17
